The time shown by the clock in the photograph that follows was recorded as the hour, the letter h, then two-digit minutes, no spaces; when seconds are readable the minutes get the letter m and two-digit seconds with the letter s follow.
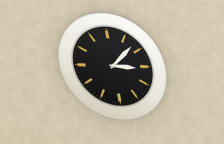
3h08
